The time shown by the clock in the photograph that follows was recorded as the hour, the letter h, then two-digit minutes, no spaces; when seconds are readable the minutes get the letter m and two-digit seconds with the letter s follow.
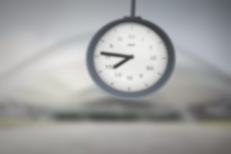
7h46
